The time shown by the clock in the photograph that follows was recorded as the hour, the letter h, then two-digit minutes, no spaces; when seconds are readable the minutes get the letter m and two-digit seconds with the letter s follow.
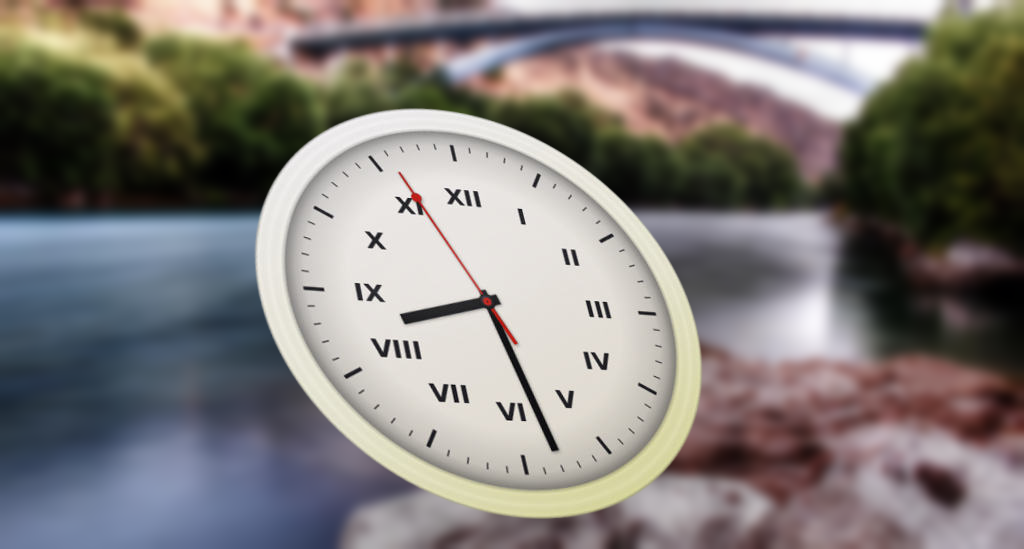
8h27m56s
